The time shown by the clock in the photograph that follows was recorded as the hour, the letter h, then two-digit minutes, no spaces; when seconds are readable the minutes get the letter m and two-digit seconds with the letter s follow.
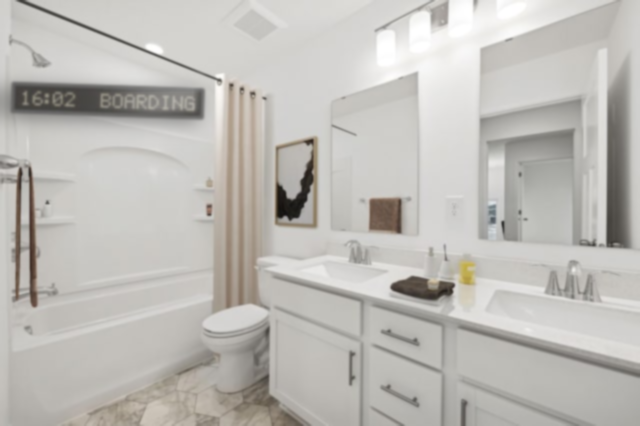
16h02
